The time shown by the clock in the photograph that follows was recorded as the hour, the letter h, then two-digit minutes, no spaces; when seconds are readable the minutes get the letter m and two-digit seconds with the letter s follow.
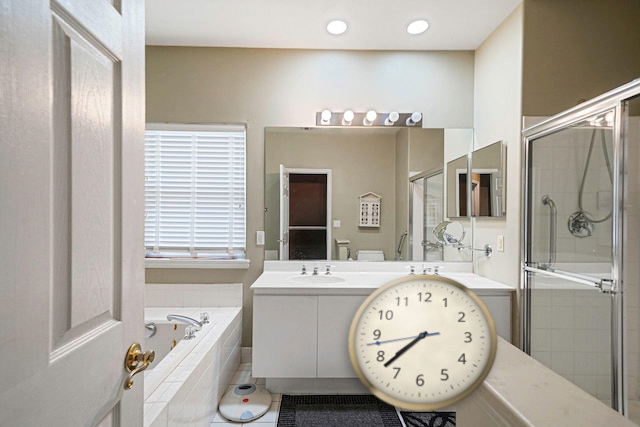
7h37m43s
